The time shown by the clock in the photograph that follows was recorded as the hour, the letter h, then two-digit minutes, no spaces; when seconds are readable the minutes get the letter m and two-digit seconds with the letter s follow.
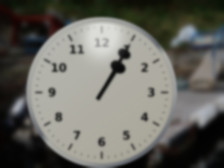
1h05
